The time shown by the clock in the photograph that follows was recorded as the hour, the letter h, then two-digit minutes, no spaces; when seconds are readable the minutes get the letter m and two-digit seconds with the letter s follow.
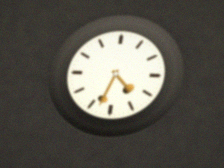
4h33
